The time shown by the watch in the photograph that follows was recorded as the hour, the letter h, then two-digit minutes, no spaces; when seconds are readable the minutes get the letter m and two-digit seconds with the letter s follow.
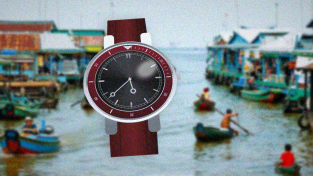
5h38
